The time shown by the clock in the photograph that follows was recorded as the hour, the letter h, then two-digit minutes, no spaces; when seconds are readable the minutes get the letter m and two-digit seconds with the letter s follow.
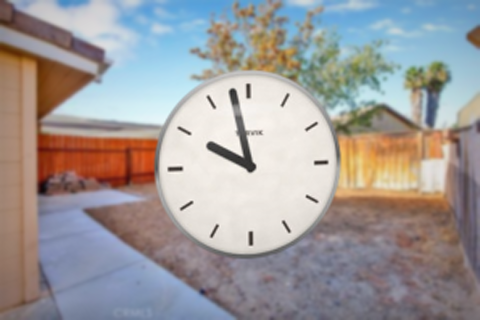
9h58
